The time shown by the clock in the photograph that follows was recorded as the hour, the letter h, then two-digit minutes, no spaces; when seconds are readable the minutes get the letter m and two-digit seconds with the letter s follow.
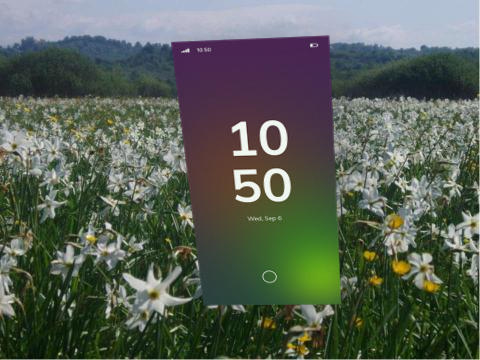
10h50
